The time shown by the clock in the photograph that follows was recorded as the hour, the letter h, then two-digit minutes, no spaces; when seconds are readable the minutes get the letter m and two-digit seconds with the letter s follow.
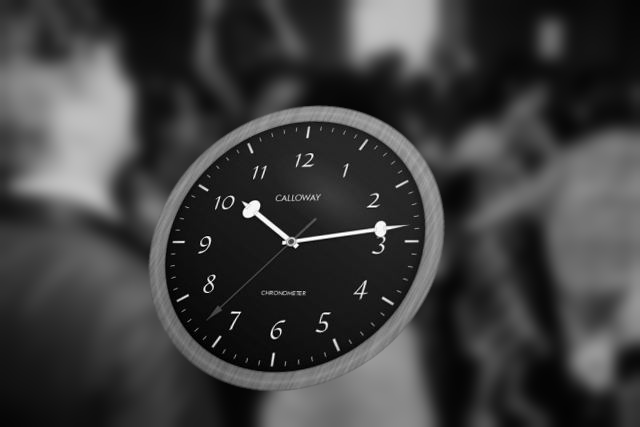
10h13m37s
